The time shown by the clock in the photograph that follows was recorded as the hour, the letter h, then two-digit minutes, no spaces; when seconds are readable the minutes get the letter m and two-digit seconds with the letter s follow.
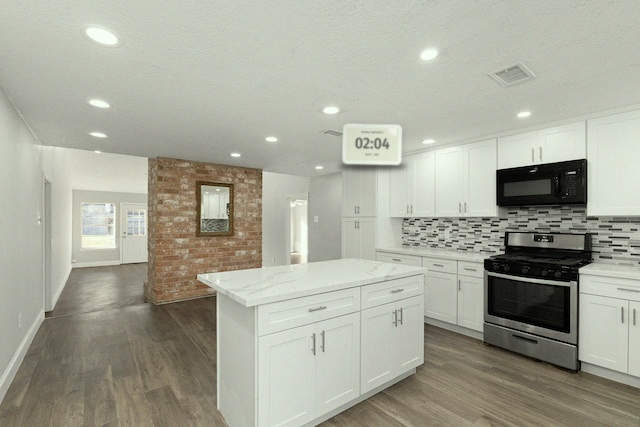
2h04
